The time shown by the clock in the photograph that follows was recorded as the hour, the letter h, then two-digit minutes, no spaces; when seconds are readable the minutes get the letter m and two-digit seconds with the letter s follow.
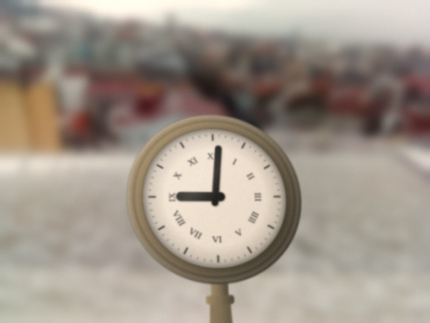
9h01
